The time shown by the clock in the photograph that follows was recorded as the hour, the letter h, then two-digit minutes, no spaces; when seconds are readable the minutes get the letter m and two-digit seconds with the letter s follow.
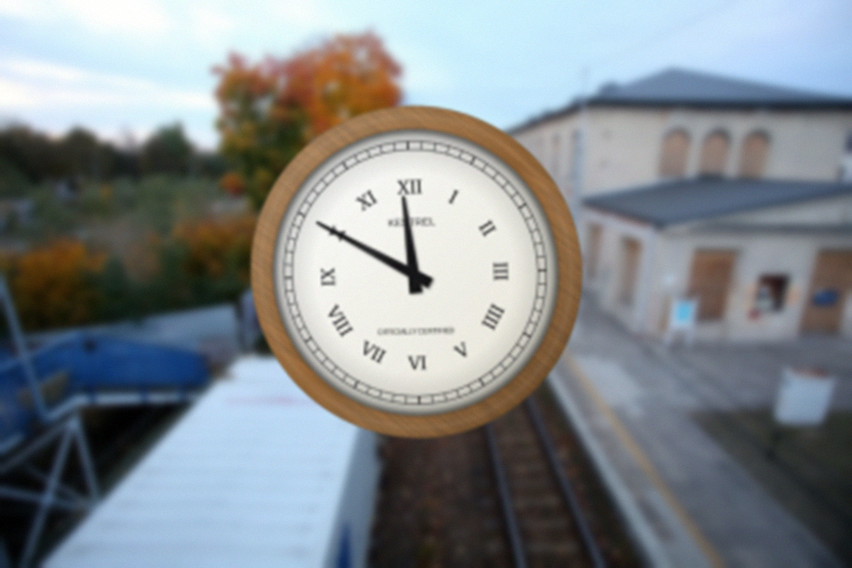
11h50
